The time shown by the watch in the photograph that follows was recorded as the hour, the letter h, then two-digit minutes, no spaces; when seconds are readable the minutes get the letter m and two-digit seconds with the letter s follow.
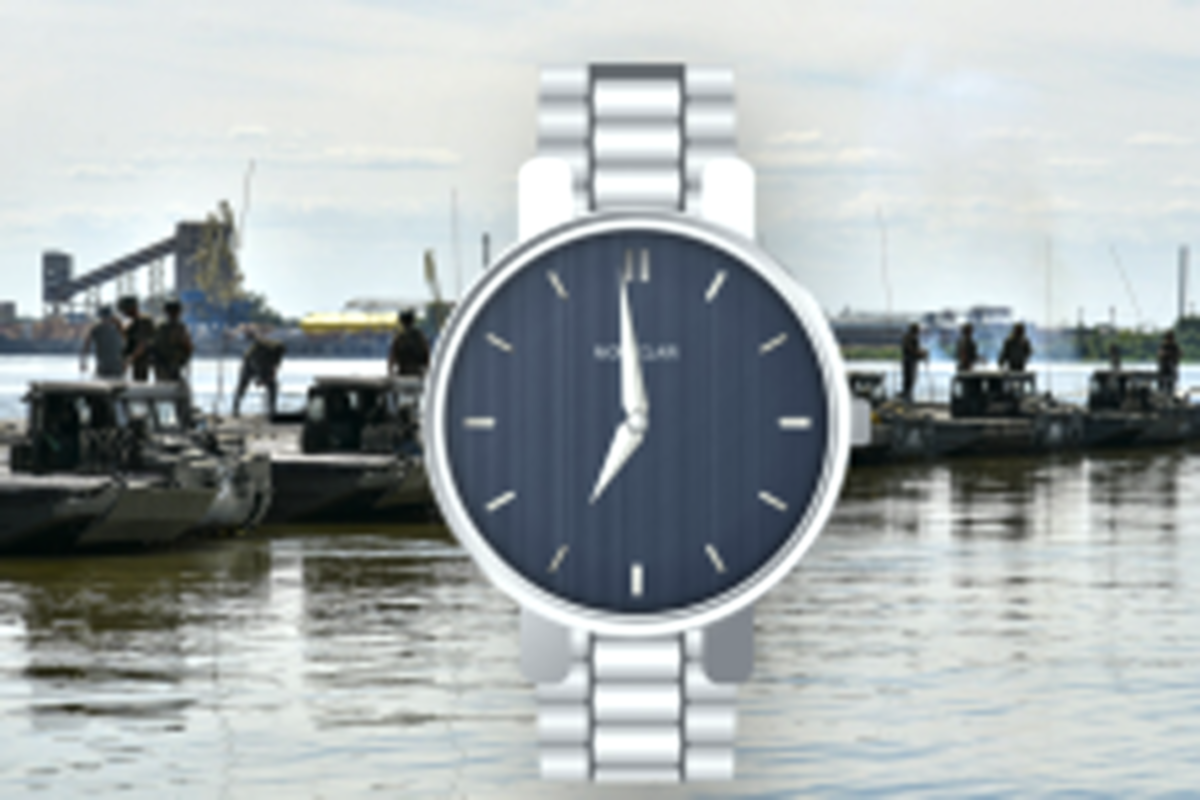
6h59
